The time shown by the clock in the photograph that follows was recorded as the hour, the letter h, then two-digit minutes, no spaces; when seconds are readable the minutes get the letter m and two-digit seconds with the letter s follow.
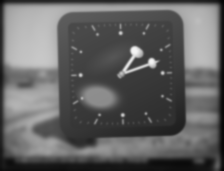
1h12
